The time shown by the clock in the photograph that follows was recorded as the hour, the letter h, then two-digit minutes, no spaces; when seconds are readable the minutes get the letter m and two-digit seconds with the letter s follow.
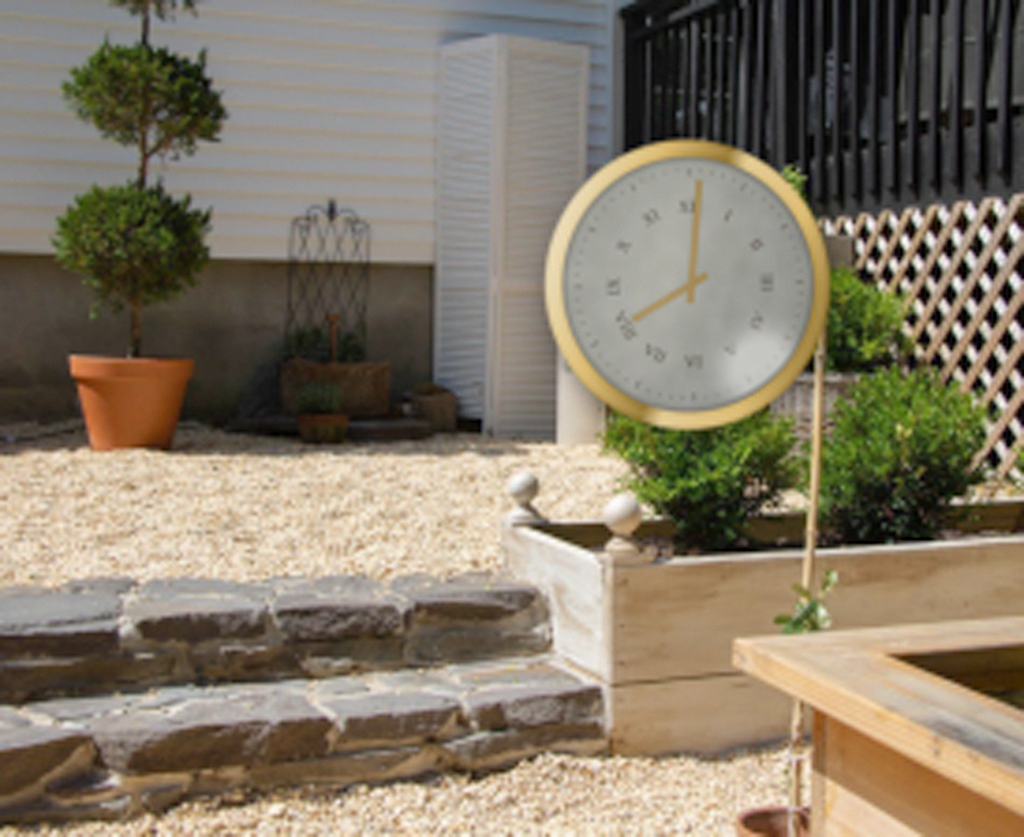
8h01
